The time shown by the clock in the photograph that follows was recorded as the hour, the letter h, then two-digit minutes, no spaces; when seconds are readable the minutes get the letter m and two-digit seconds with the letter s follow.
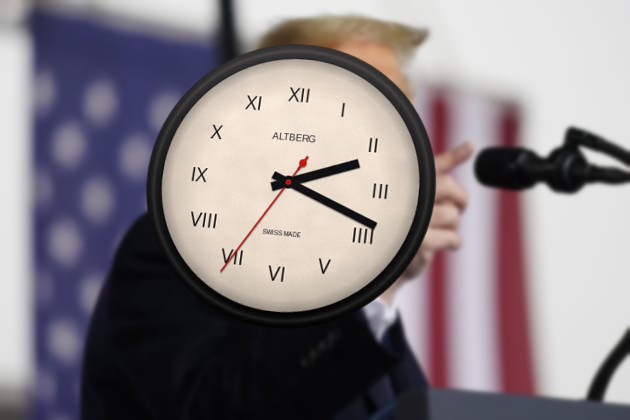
2h18m35s
